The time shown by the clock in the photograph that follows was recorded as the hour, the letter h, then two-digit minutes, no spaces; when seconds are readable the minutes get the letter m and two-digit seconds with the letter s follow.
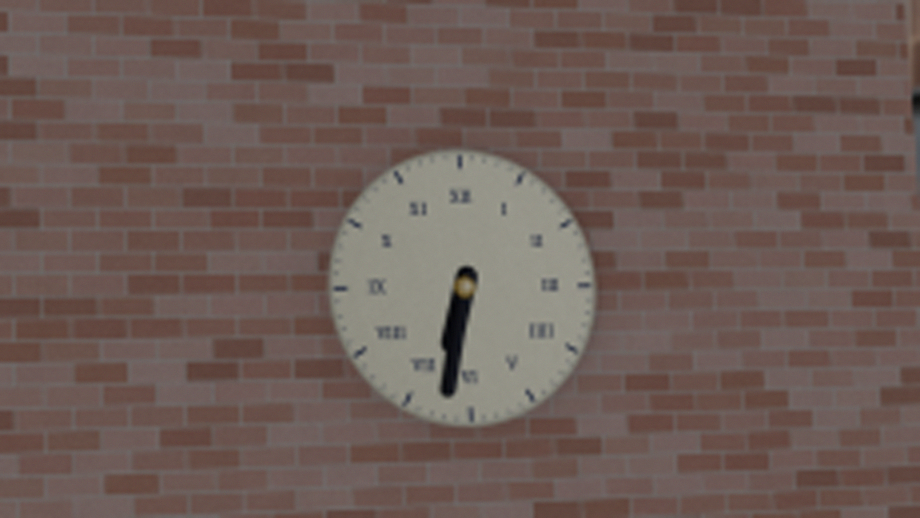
6h32
